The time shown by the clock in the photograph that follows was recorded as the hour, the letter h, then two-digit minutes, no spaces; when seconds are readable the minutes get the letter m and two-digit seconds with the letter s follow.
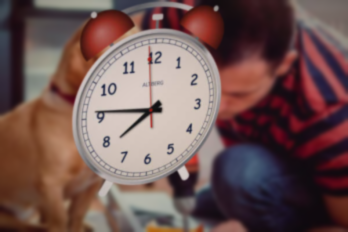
7h45m59s
